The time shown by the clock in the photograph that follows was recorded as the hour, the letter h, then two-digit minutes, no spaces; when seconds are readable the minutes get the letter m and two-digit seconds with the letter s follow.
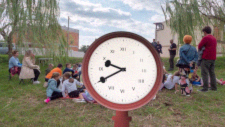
9h40
